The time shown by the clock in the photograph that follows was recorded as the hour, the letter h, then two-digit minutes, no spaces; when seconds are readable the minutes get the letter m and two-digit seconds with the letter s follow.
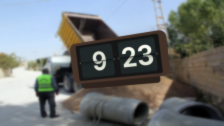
9h23
